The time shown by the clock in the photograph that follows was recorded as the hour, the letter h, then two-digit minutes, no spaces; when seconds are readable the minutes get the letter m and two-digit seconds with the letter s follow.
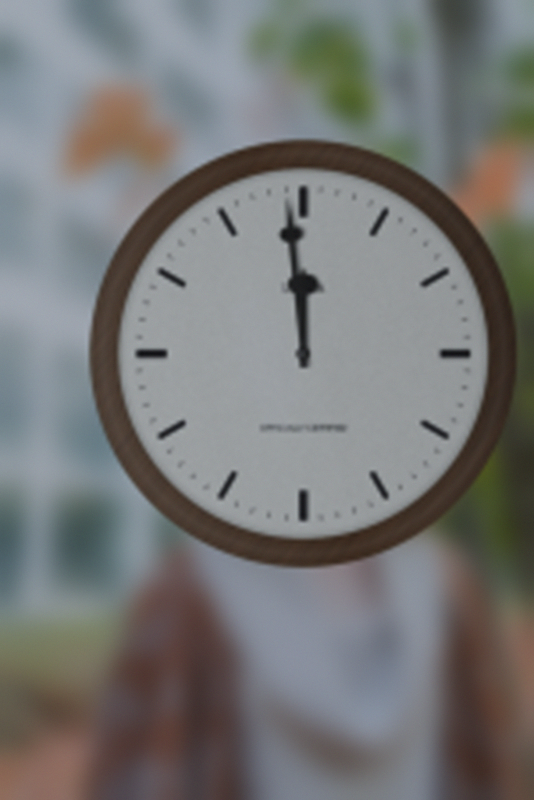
11h59
